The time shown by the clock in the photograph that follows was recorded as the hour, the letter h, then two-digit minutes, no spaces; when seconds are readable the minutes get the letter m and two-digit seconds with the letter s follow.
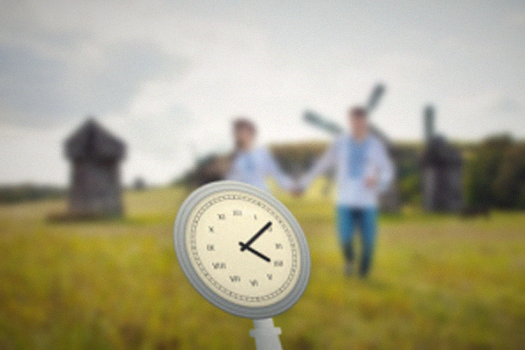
4h09
